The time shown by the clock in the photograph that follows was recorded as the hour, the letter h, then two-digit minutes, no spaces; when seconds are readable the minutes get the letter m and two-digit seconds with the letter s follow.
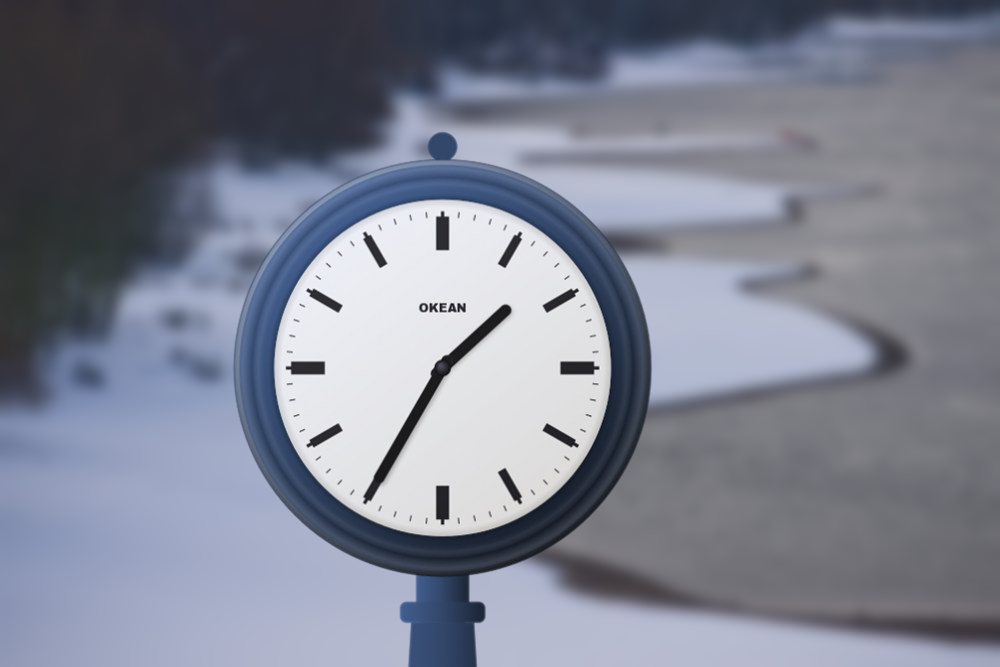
1h35
